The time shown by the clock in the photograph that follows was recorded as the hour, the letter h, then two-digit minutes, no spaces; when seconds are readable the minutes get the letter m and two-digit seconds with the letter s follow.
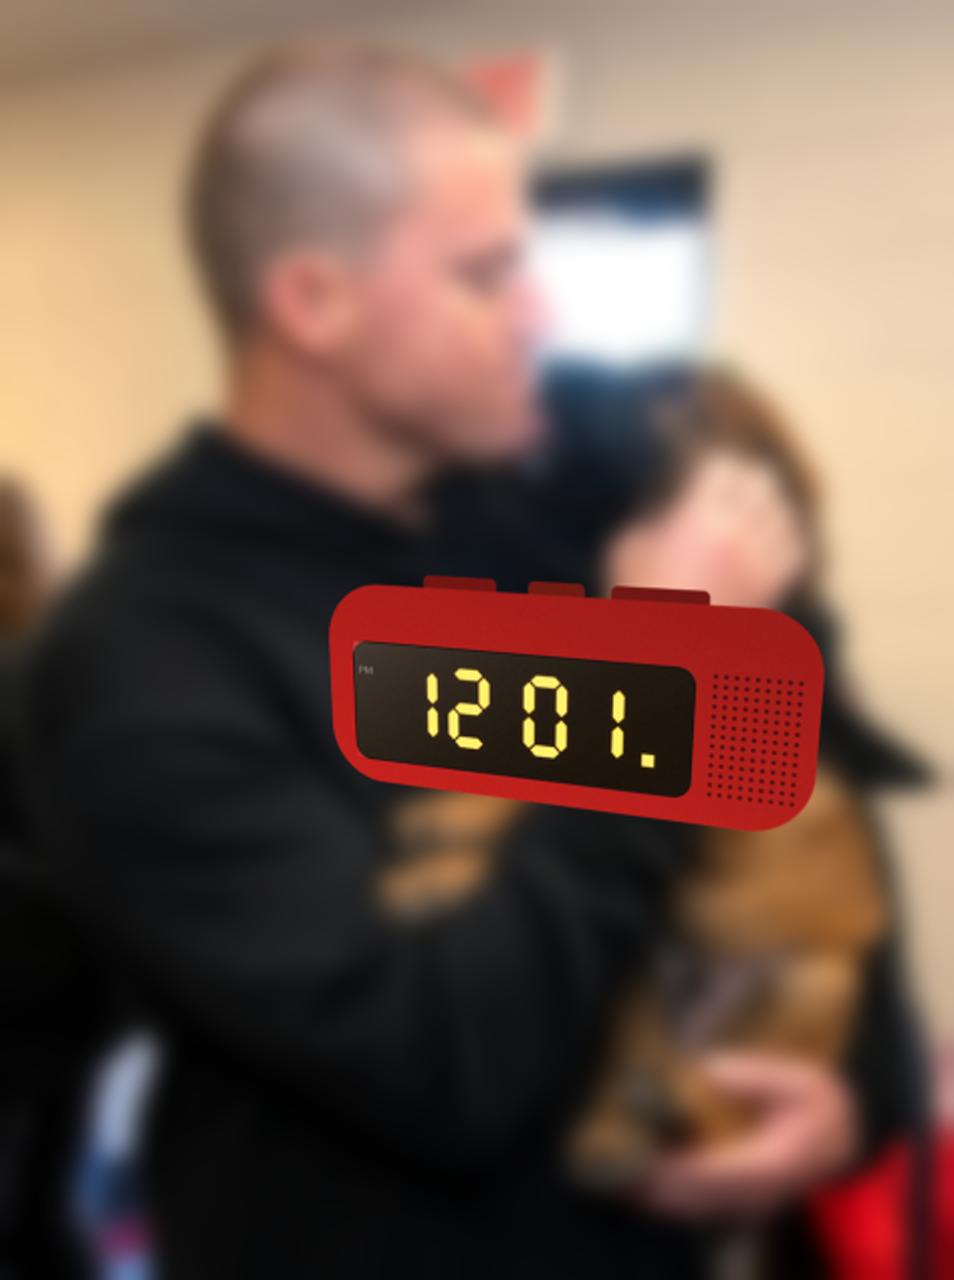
12h01
